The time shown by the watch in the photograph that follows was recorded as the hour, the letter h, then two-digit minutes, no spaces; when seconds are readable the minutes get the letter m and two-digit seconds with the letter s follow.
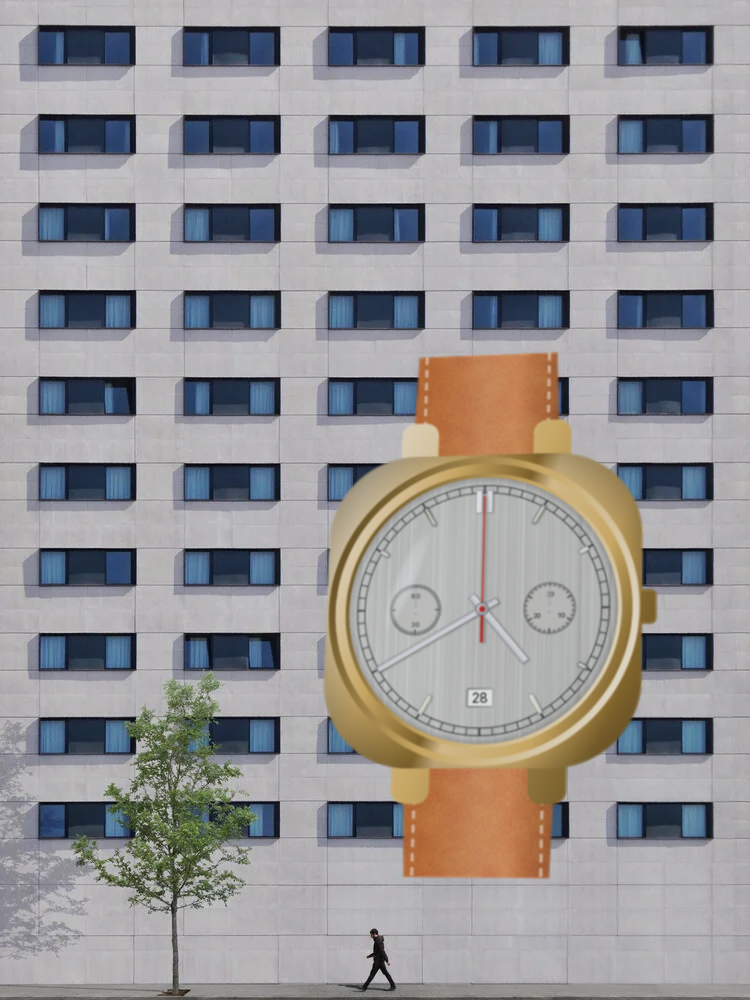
4h40
